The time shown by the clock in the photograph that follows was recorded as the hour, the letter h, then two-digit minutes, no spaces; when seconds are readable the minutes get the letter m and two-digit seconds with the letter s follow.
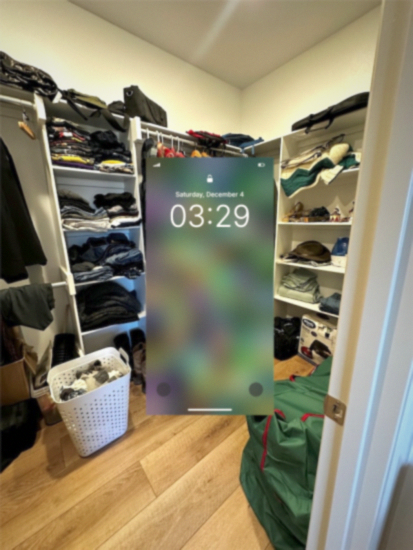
3h29
